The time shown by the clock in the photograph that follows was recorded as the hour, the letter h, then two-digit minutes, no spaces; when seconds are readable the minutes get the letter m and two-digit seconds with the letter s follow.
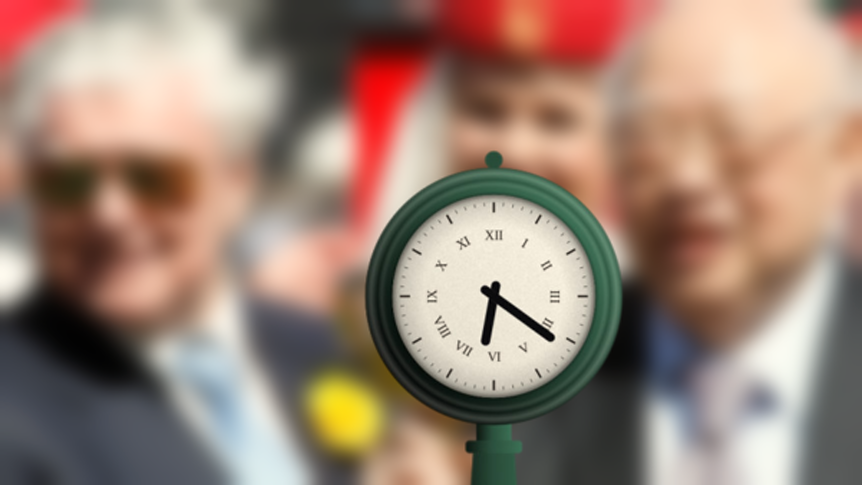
6h21
